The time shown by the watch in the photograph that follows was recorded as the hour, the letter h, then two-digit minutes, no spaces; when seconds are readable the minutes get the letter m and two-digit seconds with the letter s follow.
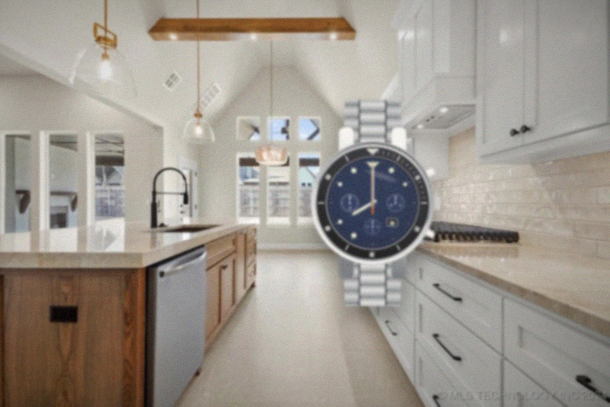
8h00
